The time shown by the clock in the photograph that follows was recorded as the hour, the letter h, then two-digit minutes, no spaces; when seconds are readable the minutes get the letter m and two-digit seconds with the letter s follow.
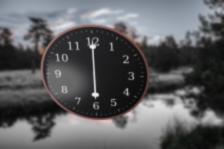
6h00
